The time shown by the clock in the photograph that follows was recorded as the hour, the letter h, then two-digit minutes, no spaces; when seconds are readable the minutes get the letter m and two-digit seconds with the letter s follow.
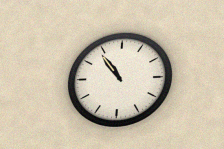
10h54
